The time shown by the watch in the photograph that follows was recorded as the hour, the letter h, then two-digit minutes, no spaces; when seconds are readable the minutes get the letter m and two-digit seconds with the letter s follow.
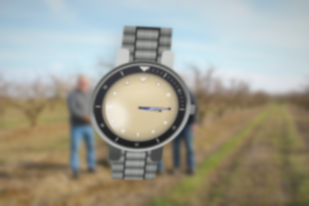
3h15
